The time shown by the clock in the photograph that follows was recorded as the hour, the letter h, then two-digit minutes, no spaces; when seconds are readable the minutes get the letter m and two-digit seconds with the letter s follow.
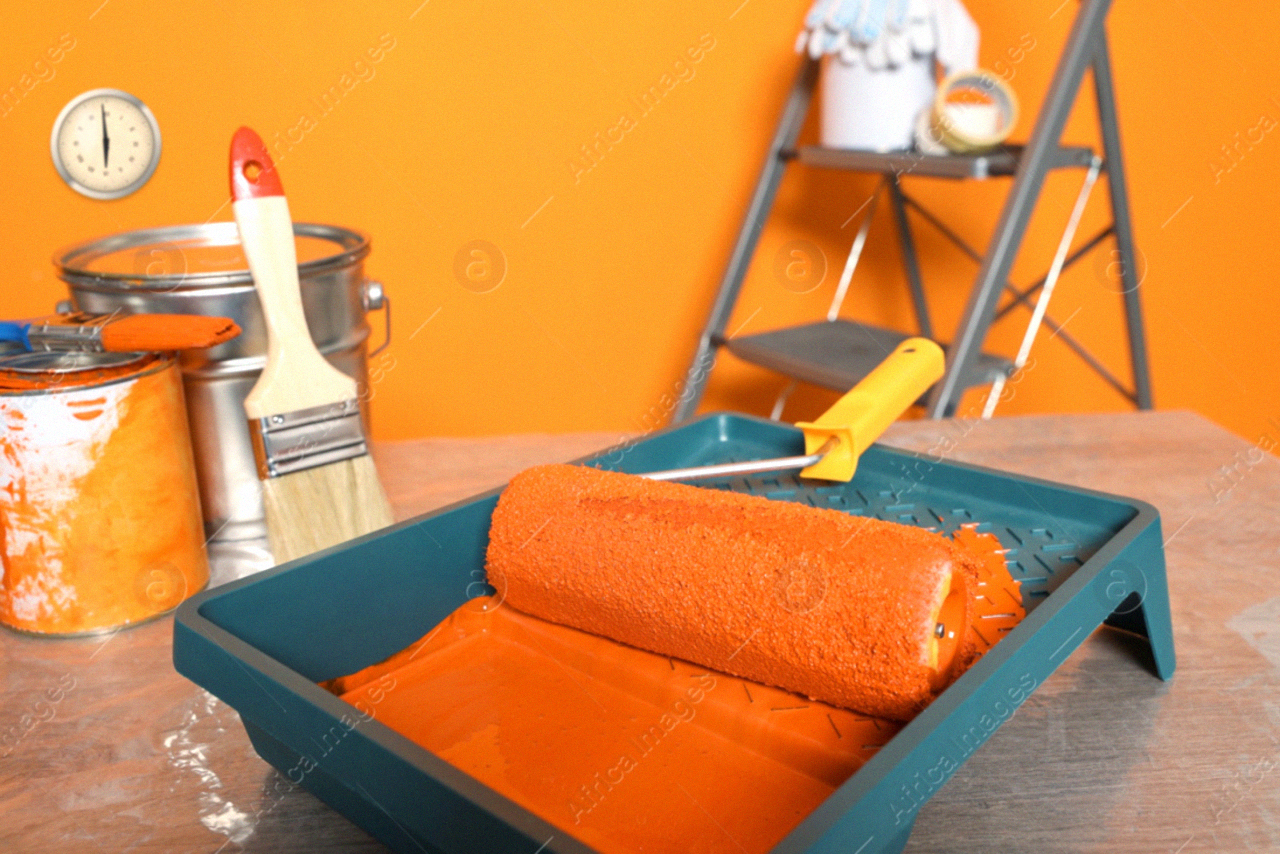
5h59
